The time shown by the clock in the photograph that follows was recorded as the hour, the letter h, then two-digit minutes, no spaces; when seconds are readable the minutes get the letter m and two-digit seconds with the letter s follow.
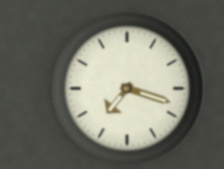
7h18
